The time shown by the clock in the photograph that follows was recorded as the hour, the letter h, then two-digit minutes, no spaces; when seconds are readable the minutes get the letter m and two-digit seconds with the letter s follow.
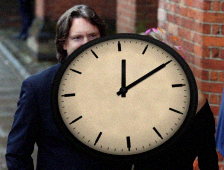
12h10
